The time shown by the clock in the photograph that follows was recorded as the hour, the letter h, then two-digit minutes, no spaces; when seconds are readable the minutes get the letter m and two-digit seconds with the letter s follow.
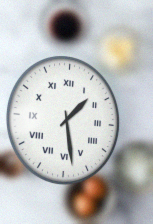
1h28
